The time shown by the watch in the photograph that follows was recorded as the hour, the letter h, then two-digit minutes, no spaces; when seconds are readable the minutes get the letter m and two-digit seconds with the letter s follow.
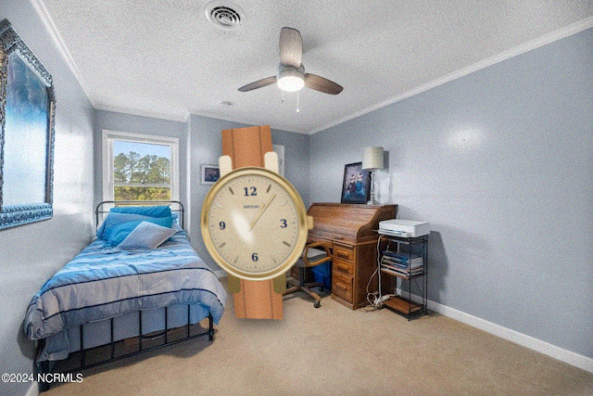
1h07
